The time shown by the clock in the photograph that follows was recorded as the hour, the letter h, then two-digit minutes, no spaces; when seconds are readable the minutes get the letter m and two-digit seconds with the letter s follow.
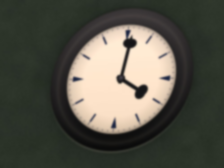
4h01
